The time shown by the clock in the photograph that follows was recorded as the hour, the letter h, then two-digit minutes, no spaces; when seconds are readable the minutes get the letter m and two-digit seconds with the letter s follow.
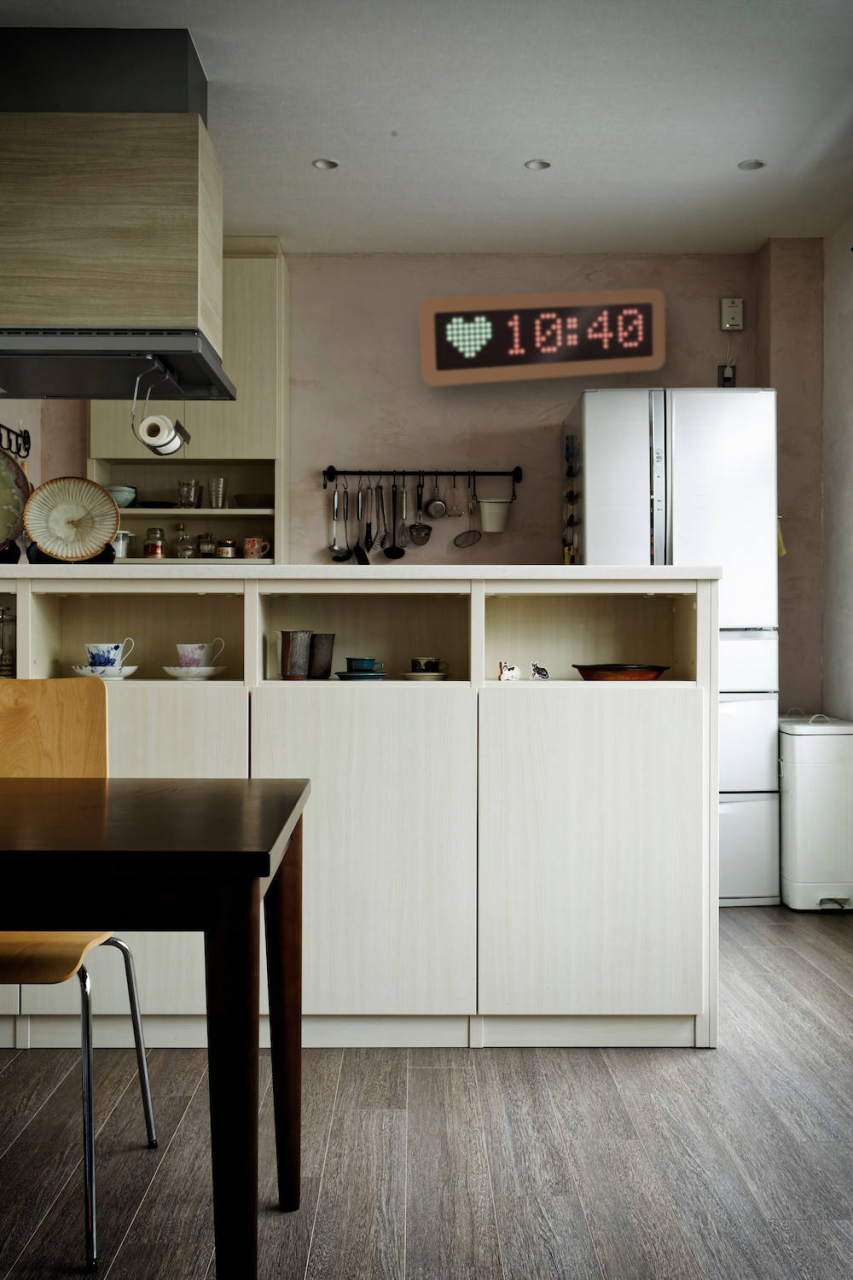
10h40
